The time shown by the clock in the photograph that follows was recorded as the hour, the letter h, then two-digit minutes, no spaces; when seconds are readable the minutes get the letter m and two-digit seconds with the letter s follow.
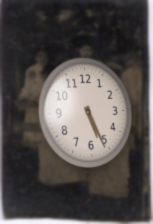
5h26
